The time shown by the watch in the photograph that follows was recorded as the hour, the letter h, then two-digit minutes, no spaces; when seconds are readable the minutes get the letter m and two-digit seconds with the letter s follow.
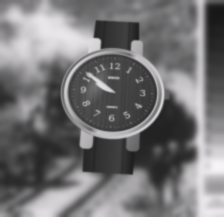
9h51
